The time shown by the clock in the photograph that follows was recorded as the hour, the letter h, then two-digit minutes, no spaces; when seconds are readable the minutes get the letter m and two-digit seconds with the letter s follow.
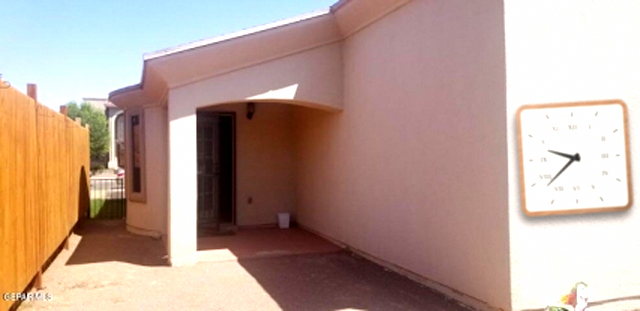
9h38
